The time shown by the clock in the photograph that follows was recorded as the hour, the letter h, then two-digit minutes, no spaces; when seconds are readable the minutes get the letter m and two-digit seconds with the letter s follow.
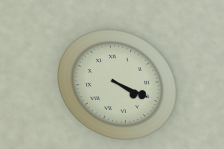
4h20
